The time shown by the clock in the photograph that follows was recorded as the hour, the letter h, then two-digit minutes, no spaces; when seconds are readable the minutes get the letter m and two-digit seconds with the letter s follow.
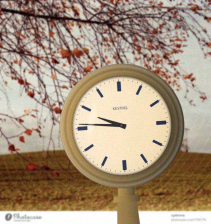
9h46
